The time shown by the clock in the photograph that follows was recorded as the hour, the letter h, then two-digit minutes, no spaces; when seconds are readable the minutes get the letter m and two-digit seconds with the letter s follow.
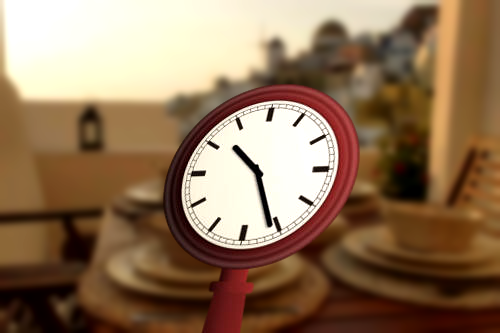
10h26
